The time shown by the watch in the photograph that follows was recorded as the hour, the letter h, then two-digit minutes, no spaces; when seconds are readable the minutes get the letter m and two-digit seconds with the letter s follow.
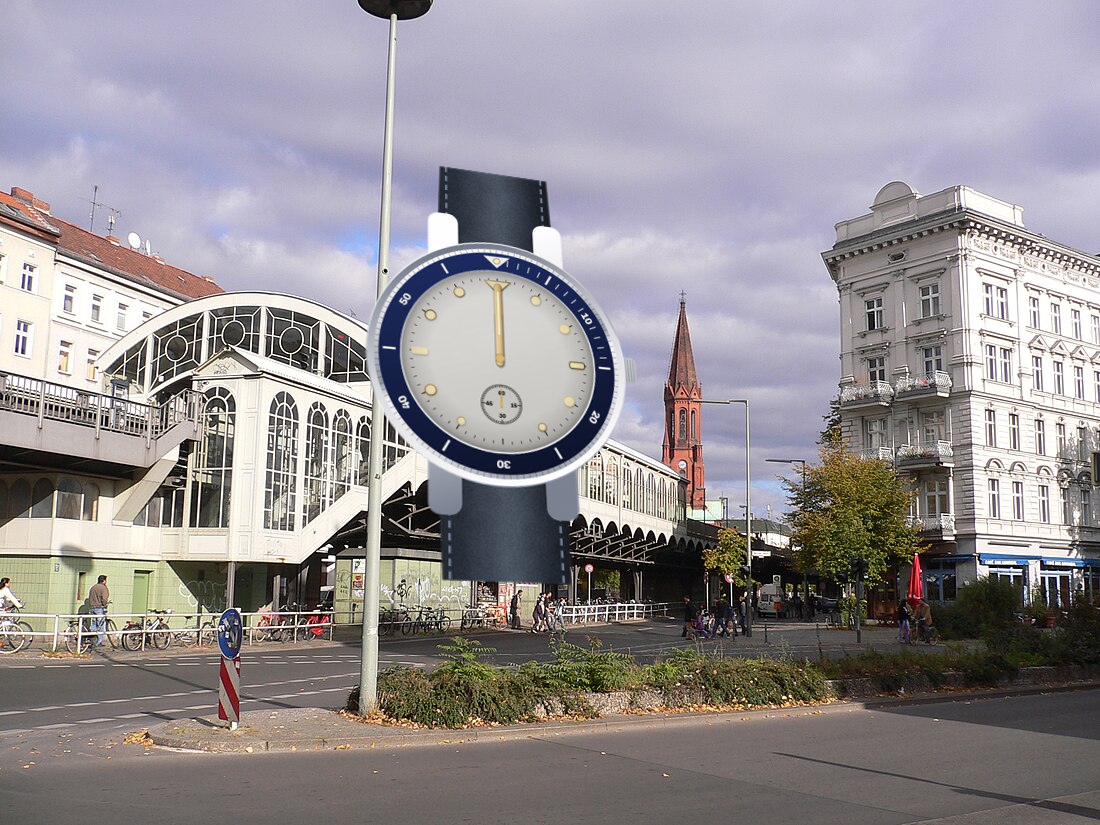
12h00
